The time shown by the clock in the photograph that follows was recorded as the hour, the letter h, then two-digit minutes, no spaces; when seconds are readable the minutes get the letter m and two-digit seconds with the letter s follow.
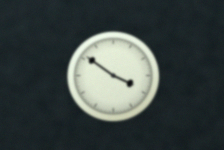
3h51
